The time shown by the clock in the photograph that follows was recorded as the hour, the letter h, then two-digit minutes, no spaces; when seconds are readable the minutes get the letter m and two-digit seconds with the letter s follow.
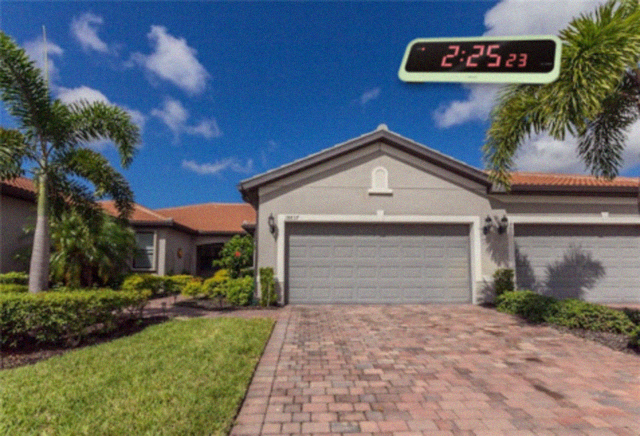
2h25m23s
